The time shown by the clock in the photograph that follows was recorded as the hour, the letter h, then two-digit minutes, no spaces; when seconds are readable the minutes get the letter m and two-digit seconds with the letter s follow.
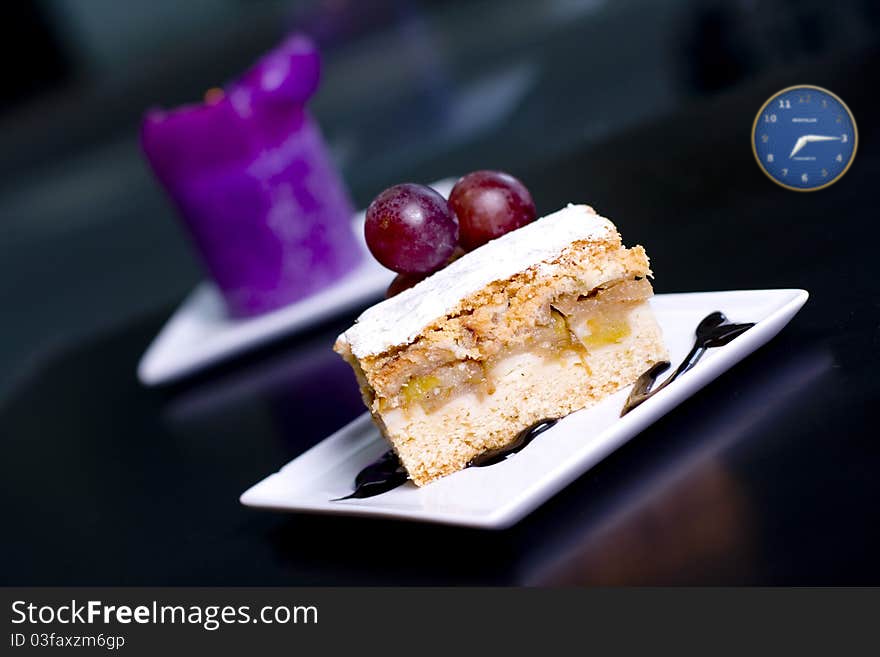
7h15
